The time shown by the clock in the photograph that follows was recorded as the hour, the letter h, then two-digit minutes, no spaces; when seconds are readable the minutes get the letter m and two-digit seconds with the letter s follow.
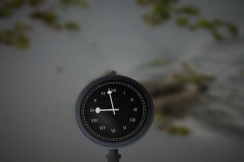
8h58
